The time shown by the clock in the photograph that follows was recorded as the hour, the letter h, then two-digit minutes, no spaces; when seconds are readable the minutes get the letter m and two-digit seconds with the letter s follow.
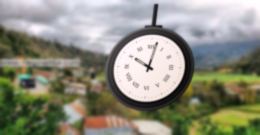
10h02
